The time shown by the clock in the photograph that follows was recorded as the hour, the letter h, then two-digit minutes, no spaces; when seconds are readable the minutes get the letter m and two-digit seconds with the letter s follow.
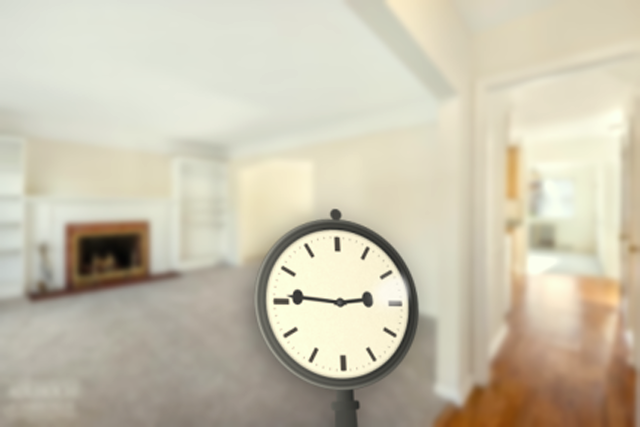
2h46
